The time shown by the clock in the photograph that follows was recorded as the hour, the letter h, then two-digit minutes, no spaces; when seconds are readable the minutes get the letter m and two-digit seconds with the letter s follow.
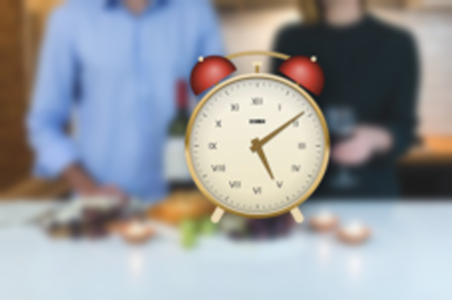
5h09
